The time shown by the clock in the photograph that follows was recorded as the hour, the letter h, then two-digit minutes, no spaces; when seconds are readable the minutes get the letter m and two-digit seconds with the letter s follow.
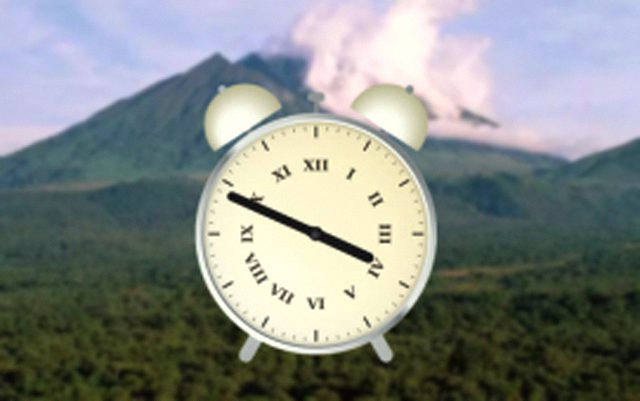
3h49
